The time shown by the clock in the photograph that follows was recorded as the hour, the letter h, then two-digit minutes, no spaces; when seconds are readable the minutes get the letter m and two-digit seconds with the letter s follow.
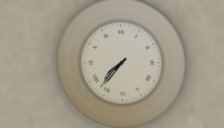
7h37
